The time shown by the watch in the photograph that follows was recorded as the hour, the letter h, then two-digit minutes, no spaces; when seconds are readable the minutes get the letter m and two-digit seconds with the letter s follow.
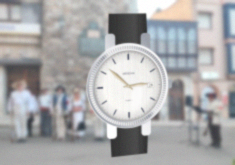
2h52
